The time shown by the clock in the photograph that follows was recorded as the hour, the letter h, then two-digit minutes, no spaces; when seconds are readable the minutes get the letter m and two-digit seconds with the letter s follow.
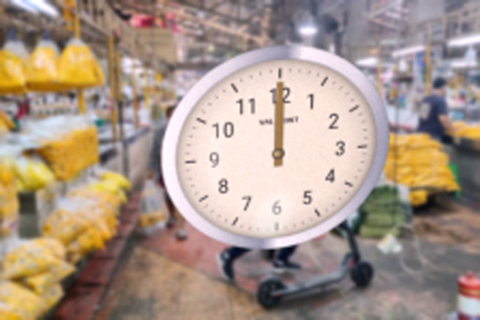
12h00
